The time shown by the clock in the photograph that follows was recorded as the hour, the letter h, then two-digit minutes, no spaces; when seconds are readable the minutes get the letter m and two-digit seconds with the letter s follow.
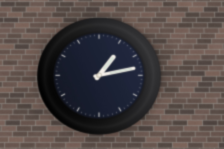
1h13
